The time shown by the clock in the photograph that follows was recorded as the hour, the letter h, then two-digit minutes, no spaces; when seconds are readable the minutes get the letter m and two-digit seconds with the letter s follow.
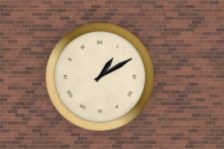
1h10
